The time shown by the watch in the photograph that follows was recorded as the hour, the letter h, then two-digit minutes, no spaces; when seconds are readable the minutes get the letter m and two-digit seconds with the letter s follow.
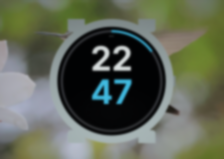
22h47
